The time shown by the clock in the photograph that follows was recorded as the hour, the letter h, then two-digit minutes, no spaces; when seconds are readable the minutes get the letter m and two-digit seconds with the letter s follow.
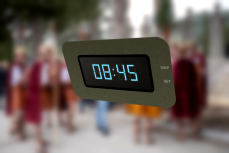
8h45
